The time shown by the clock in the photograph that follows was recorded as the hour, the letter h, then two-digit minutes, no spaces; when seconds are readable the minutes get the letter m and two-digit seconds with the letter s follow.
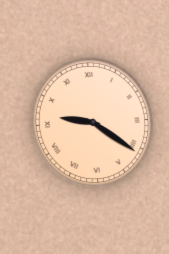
9h21
